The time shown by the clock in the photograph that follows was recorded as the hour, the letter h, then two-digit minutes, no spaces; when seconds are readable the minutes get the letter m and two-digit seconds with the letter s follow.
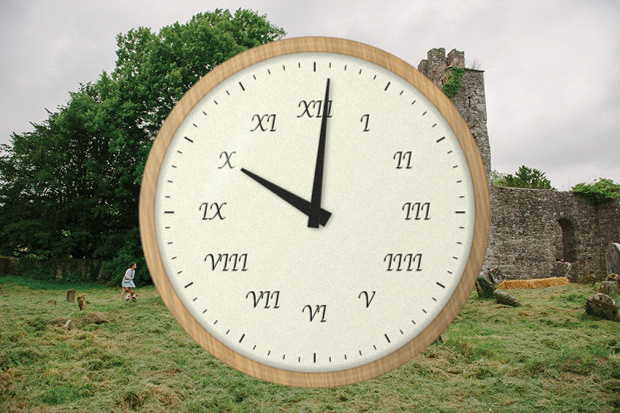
10h01
